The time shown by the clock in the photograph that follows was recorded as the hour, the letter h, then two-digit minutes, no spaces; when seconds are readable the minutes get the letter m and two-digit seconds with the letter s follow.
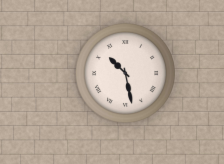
10h28
